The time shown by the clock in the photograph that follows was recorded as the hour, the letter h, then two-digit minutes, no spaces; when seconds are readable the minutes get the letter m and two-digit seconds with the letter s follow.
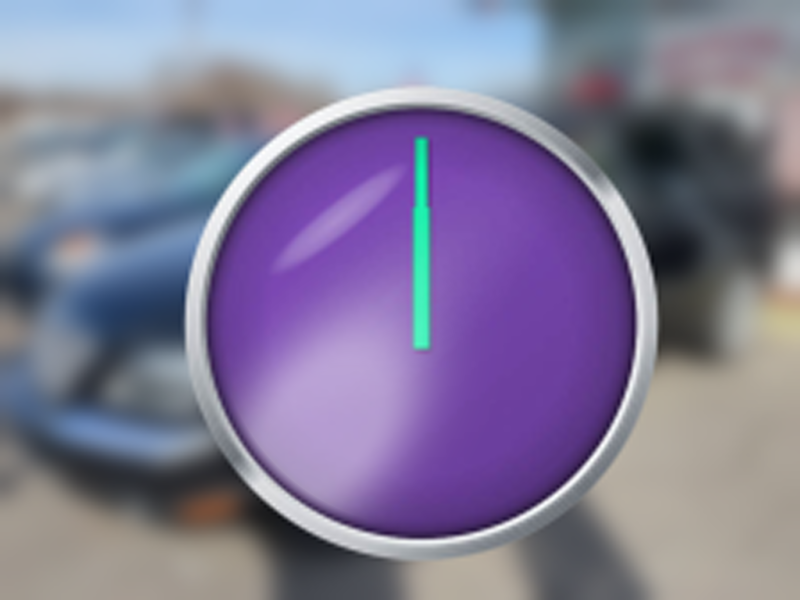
12h00
